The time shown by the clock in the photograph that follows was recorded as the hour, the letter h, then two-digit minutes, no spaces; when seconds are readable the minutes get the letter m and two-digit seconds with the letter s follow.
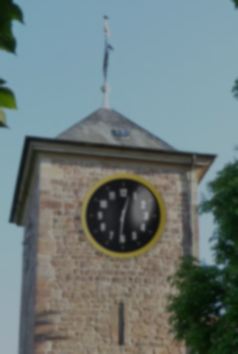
12h31
